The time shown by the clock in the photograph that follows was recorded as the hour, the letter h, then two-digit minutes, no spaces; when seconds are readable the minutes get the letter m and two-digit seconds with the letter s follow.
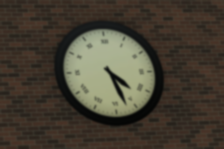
4h27
